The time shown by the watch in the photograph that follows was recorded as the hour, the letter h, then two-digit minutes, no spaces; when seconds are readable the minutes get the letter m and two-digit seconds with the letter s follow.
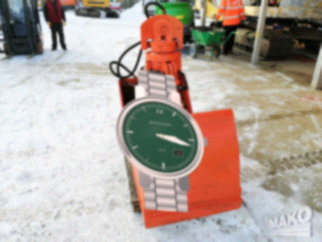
3h17
